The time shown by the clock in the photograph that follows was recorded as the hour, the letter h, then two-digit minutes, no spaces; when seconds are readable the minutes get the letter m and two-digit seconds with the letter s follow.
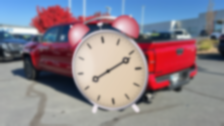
8h11
